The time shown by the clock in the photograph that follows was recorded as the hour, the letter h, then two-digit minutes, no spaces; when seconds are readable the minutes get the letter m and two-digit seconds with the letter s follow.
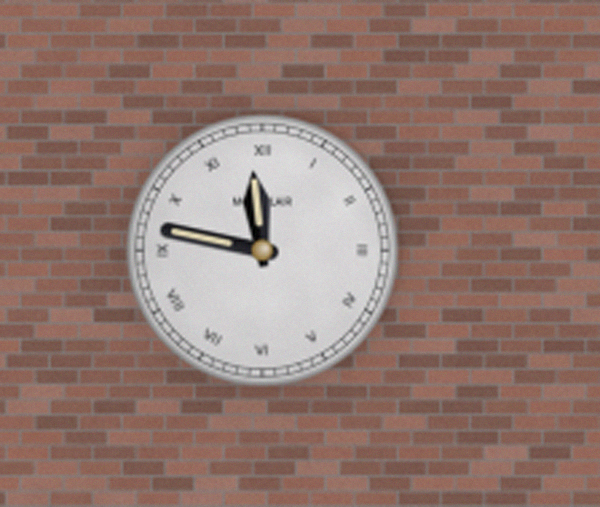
11h47
